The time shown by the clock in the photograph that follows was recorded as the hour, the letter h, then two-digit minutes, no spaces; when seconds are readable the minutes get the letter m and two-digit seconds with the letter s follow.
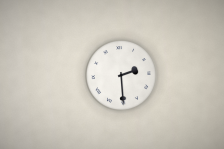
2h30
